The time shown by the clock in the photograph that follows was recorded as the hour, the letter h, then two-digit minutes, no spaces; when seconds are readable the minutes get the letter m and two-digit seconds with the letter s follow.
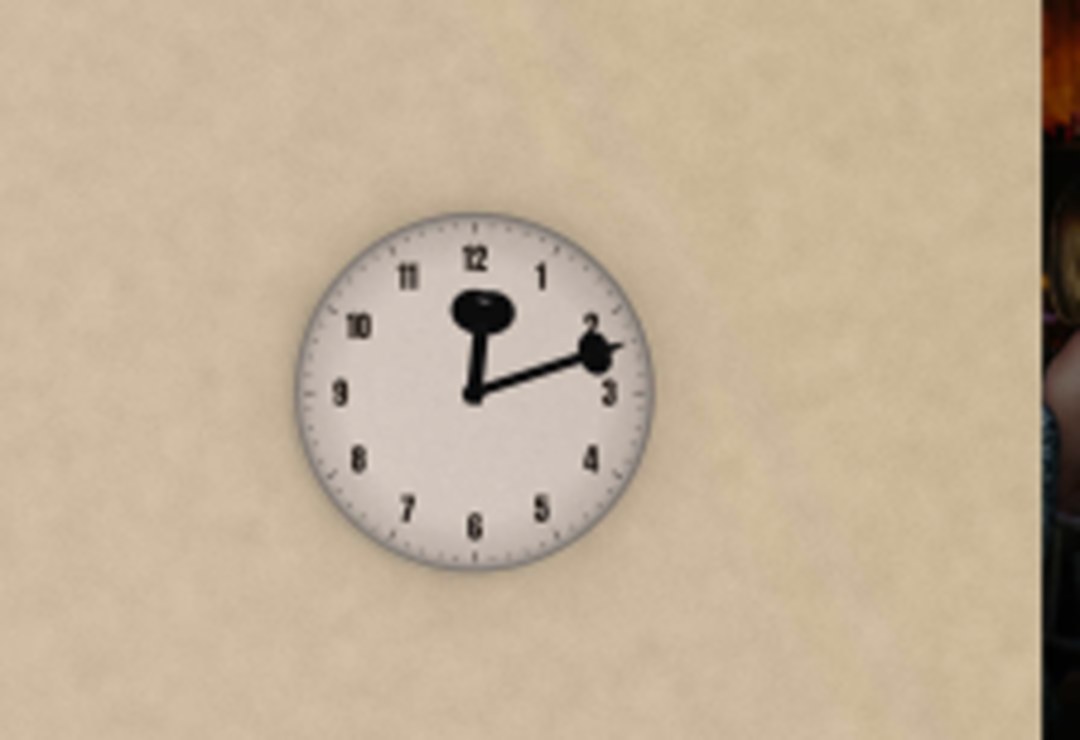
12h12
